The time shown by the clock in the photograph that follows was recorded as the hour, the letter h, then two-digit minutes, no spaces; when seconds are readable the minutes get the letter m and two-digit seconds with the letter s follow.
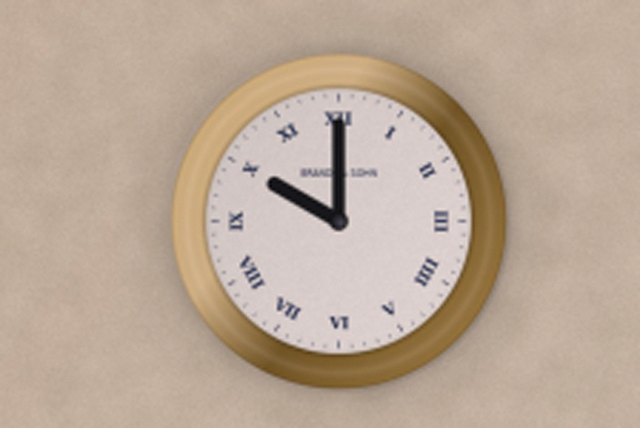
10h00
